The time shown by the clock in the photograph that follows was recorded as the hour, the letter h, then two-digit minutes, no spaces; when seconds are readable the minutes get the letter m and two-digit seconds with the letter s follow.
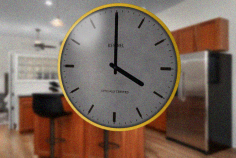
4h00
